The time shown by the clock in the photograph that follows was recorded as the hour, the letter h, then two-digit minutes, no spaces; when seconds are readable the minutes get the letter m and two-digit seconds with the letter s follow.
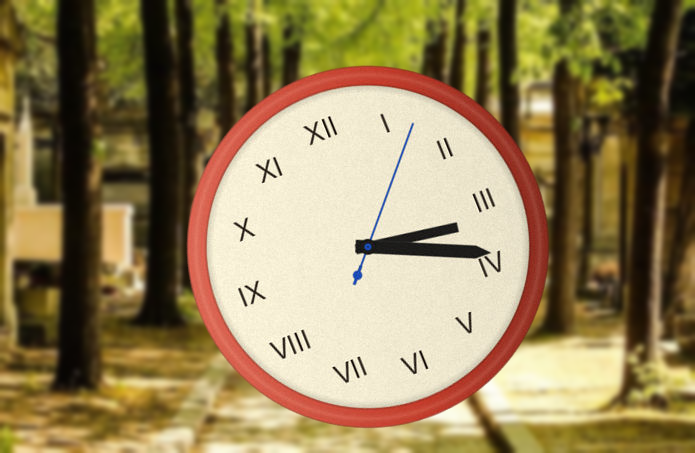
3h19m07s
